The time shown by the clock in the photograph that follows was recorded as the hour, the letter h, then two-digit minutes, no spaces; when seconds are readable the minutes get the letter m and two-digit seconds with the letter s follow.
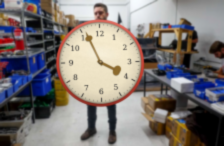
3h56
